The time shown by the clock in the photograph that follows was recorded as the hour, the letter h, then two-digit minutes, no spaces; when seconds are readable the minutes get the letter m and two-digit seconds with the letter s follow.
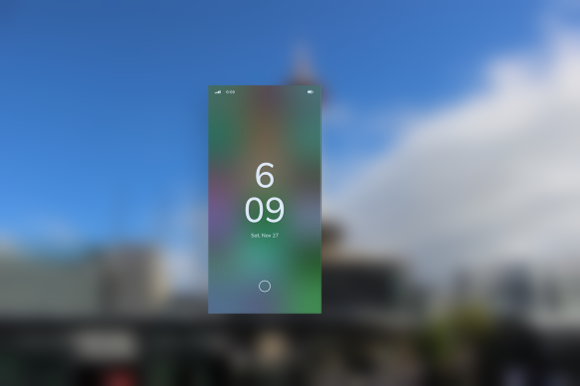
6h09
